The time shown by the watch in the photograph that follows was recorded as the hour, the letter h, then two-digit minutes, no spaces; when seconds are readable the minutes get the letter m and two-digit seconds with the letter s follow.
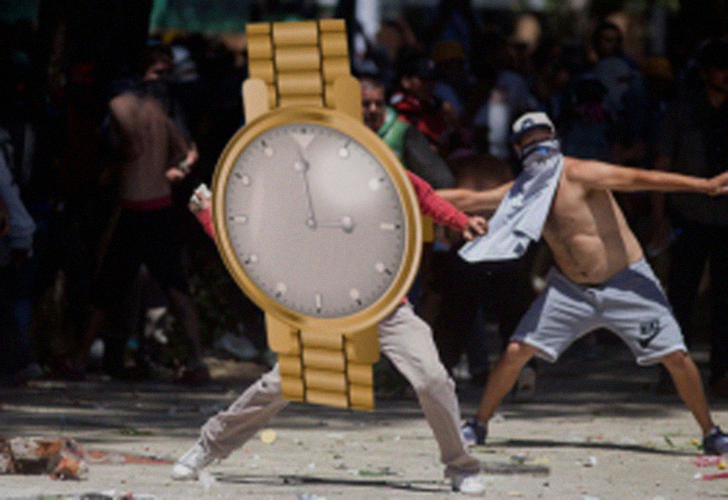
2h59
